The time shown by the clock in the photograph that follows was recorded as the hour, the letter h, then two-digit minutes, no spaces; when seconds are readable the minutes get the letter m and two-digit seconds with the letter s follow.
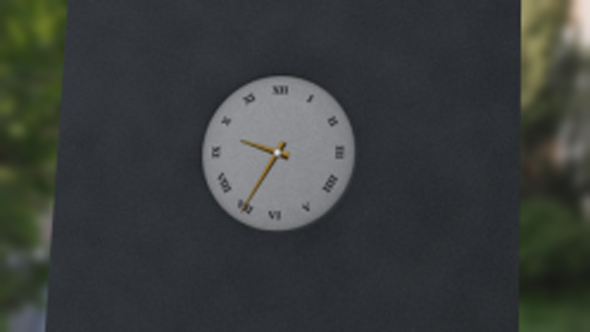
9h35
